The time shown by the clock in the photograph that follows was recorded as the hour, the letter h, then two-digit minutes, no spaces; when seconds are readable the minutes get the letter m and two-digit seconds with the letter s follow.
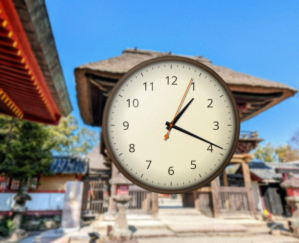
1h19m04s
